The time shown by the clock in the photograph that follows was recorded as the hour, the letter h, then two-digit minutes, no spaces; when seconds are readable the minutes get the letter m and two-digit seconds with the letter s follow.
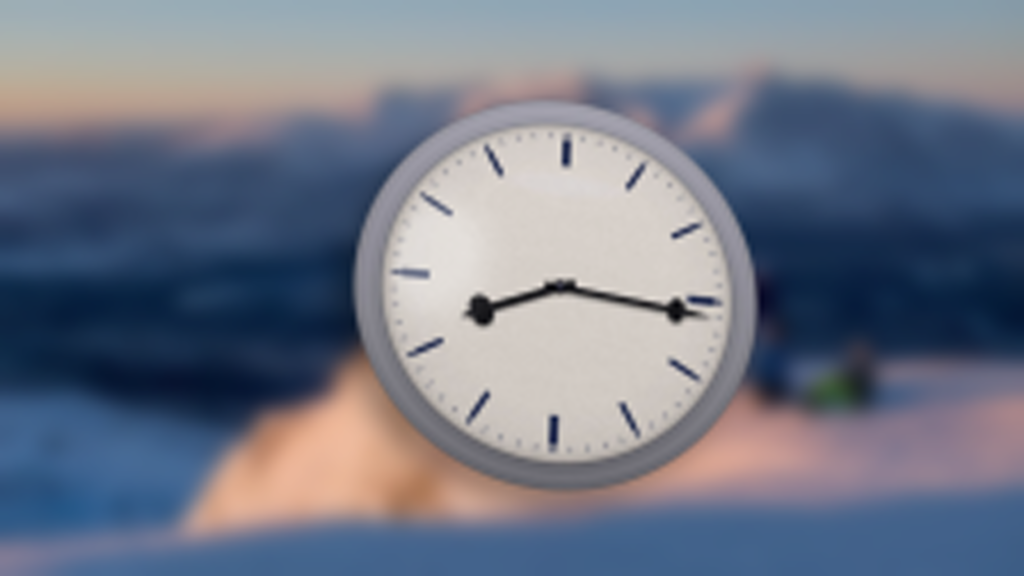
8h16
